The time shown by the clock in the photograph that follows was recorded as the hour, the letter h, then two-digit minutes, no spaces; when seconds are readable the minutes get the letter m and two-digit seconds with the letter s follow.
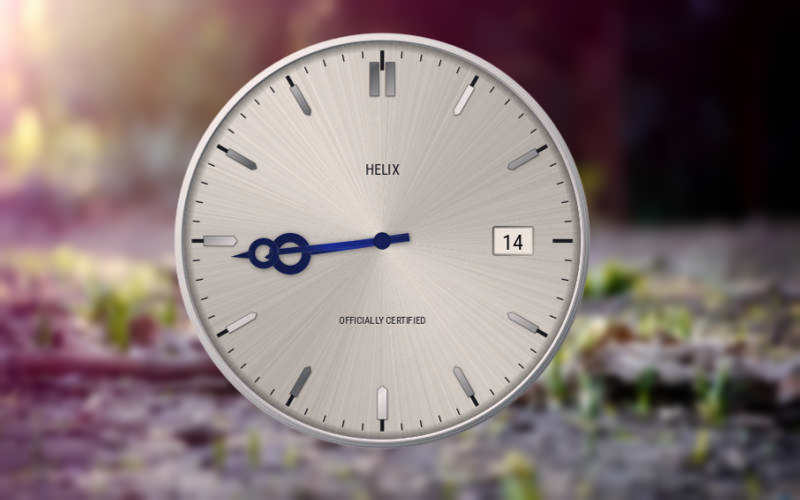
8h44
